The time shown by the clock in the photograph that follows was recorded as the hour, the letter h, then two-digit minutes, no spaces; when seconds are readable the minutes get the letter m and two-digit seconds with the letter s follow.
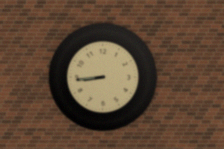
8h44
